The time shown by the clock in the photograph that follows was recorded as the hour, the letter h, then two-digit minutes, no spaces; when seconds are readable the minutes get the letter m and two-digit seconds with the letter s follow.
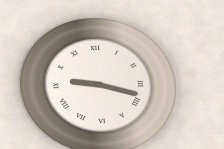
9h18
